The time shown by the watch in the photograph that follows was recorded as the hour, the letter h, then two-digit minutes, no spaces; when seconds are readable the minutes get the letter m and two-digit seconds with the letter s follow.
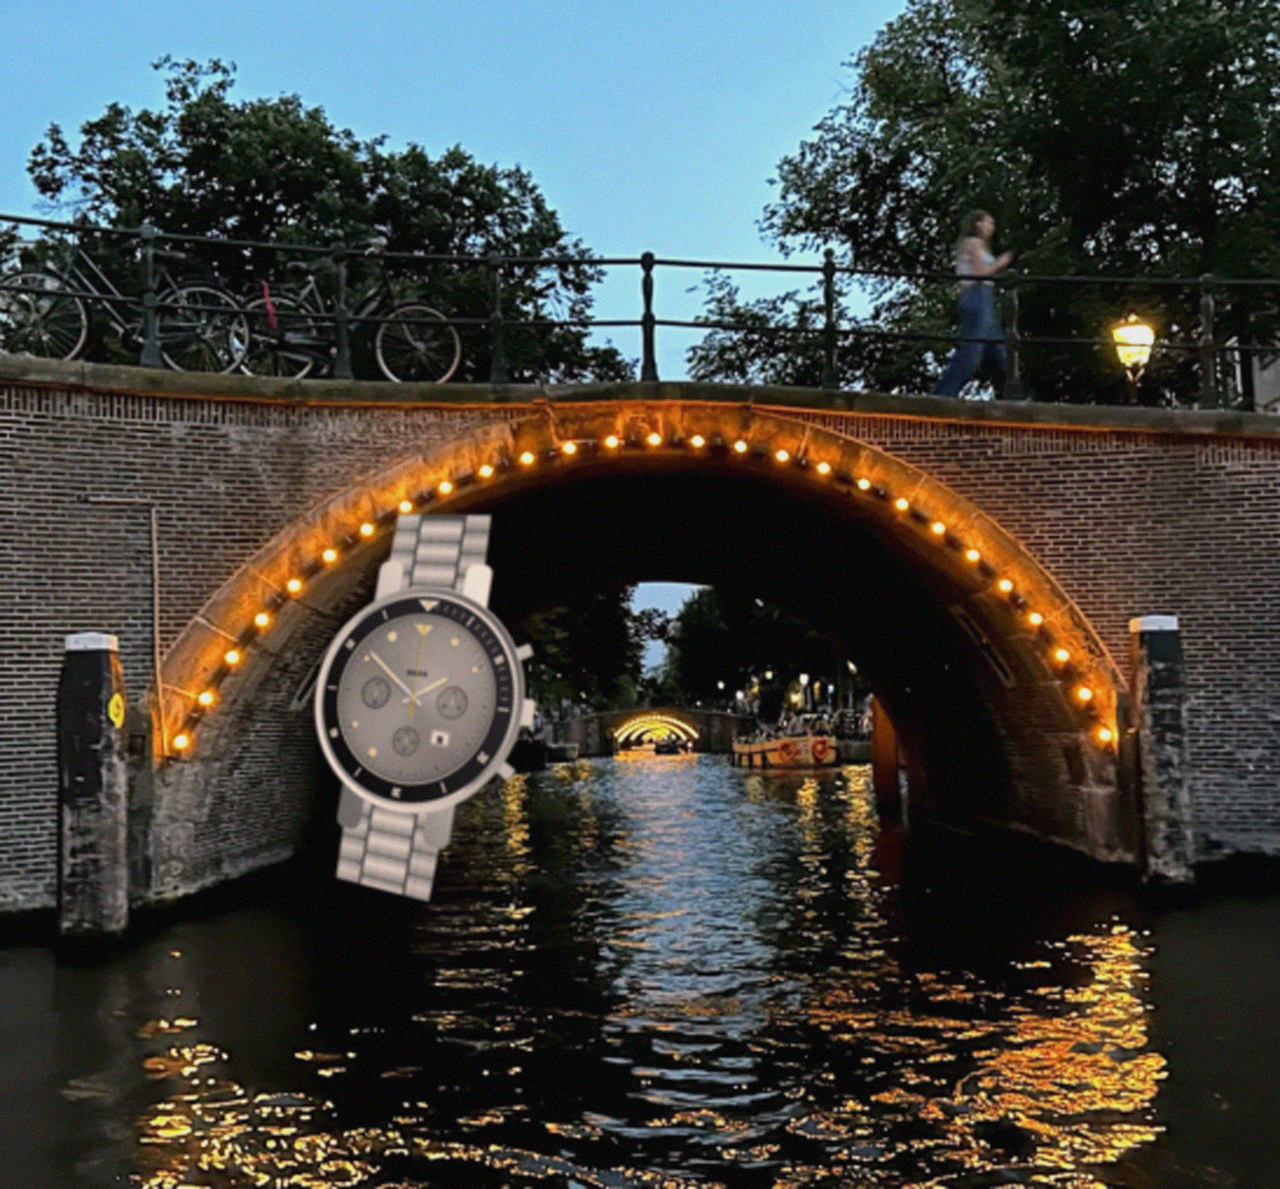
1h51
